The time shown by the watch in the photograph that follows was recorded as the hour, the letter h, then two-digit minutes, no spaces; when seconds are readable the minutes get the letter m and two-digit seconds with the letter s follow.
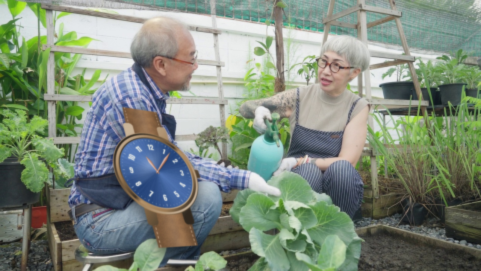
11h07
